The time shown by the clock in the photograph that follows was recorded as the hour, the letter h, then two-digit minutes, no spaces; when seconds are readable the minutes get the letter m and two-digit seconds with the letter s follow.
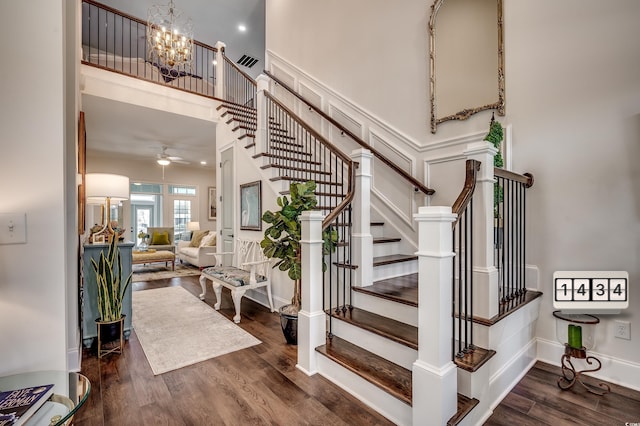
14h34
